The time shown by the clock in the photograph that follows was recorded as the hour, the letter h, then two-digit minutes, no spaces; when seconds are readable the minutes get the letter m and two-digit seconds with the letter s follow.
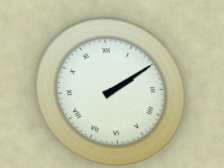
2h10
